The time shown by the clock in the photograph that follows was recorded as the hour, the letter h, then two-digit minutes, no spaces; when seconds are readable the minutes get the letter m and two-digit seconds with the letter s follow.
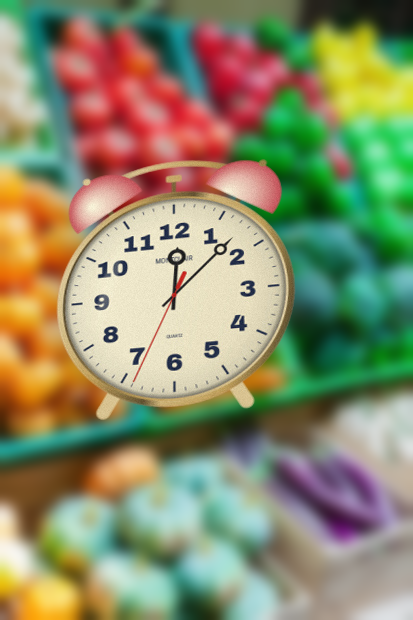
12h07m34s
